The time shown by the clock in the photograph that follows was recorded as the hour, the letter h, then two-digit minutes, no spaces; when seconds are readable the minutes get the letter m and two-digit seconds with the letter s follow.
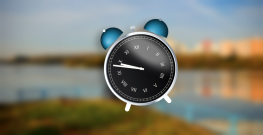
9h48
